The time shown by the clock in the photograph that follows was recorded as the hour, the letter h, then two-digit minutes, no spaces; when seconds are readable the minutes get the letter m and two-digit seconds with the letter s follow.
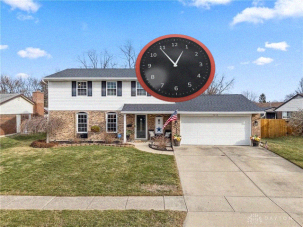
12h54
